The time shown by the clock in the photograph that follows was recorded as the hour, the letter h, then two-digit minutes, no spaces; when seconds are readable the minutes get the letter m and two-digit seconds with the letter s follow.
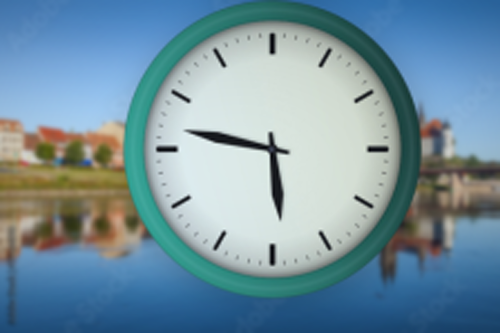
5h47
